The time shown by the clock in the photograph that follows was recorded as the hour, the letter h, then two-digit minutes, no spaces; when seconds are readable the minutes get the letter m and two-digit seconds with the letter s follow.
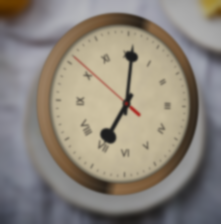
7h00m51s
